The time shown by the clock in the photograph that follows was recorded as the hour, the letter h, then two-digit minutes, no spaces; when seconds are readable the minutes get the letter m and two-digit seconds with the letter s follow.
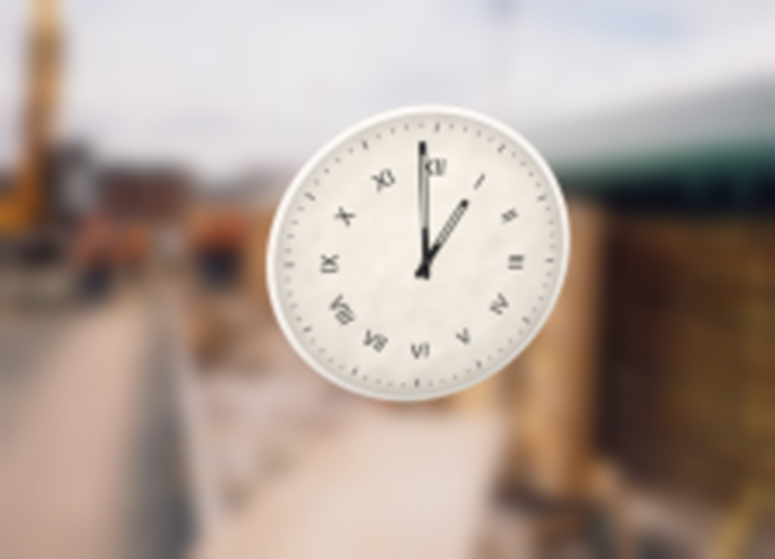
12h59
